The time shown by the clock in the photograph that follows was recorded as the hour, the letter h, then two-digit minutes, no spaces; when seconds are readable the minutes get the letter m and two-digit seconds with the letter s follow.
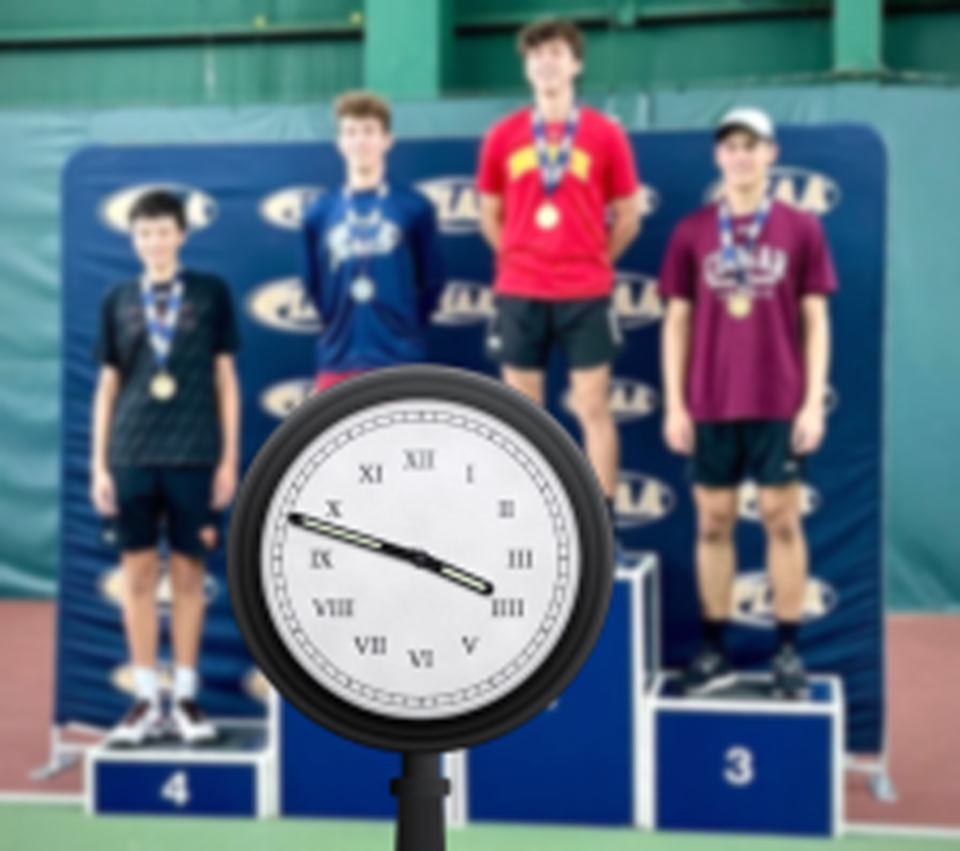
3h48
